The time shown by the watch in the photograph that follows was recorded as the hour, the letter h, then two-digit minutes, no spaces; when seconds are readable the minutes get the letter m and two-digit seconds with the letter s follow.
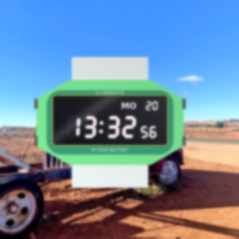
13h32m56s
